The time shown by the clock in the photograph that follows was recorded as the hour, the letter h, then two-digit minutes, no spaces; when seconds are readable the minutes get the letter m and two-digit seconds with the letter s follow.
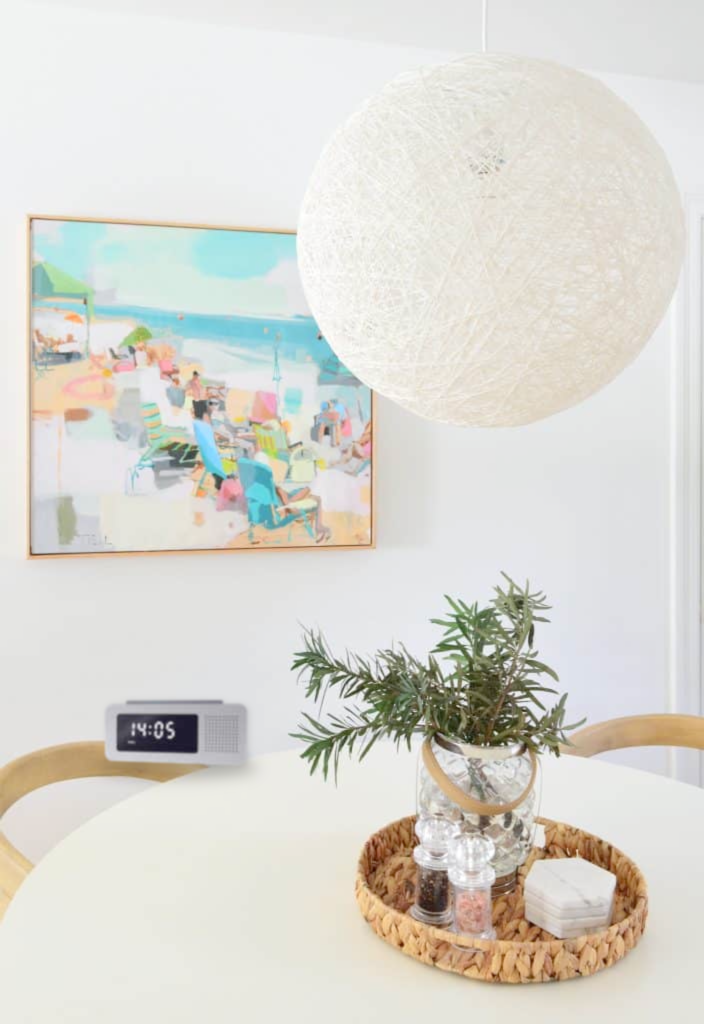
14h05
